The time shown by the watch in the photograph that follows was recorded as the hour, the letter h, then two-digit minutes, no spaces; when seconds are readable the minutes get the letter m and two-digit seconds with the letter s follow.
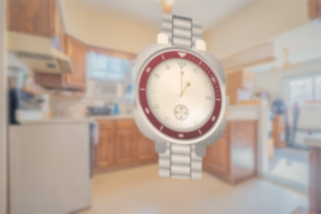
1h00
